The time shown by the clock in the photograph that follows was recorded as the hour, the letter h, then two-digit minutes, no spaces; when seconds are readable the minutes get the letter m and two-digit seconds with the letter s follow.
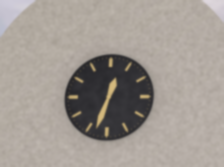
12h33
